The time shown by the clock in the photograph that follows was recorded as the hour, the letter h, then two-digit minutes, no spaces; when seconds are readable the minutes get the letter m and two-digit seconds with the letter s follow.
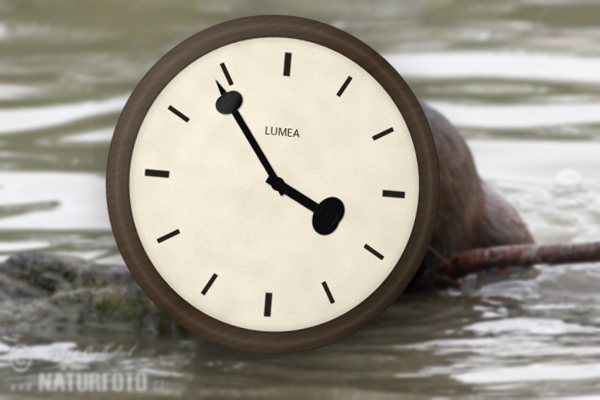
3h54
